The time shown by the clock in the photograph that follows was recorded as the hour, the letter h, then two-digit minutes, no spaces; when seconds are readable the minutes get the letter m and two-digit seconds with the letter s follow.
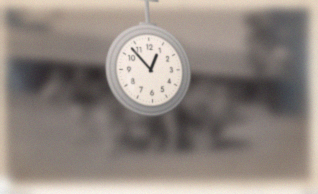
12h53
